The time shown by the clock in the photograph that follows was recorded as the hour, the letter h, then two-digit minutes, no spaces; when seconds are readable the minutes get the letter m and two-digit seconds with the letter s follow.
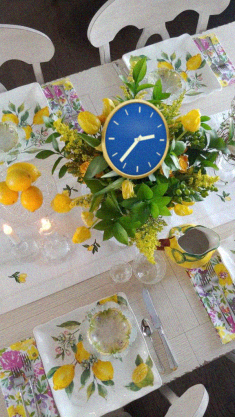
2h37
